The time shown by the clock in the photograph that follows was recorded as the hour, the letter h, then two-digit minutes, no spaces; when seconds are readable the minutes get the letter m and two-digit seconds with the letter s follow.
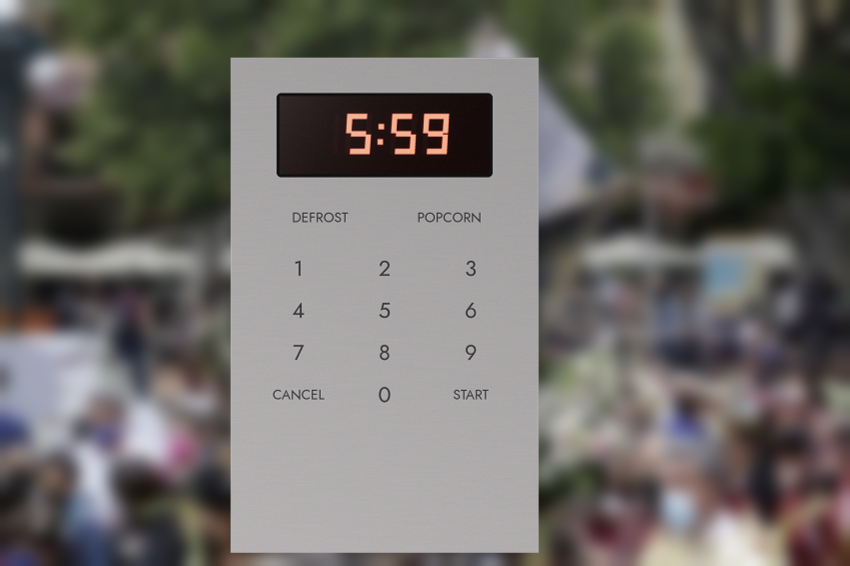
5h59
